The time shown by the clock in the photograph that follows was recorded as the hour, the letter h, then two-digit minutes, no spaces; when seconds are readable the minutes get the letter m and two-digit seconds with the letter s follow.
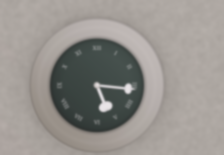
5h16
